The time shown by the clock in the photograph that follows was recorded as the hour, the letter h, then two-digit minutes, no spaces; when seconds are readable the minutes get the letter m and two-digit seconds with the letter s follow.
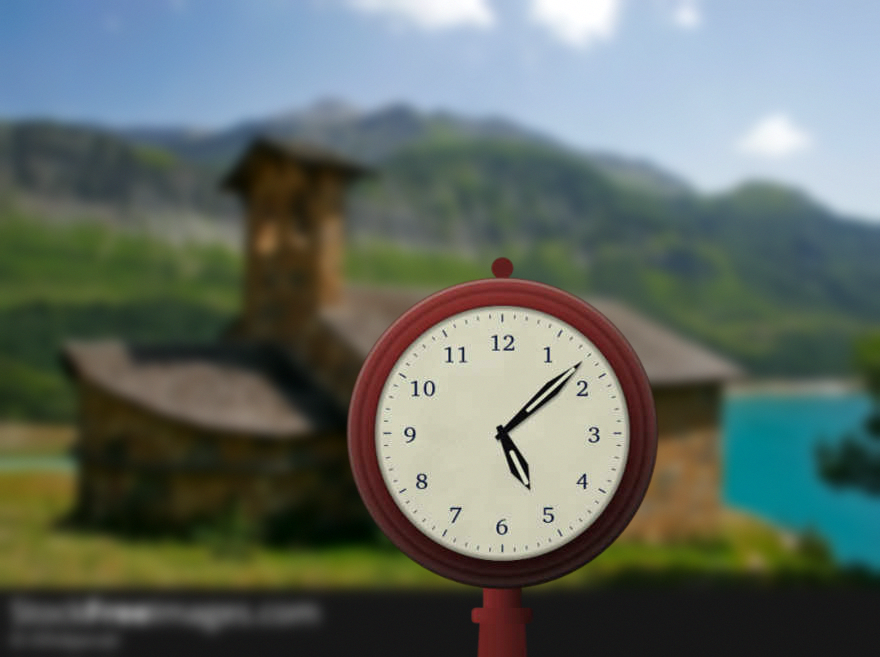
5h08
